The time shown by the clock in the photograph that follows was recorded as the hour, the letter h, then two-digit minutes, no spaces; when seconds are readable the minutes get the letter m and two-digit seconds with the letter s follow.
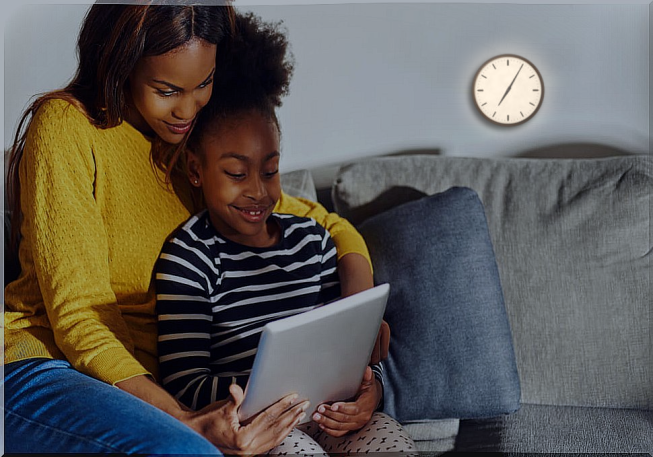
7h05
